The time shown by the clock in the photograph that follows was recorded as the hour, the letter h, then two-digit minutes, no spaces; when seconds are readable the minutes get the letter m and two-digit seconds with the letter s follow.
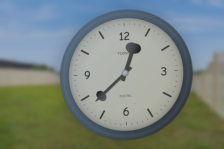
12h38
